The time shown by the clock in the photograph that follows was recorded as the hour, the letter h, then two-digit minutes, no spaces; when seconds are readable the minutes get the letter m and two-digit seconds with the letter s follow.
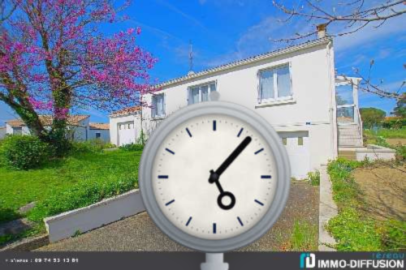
5h07
